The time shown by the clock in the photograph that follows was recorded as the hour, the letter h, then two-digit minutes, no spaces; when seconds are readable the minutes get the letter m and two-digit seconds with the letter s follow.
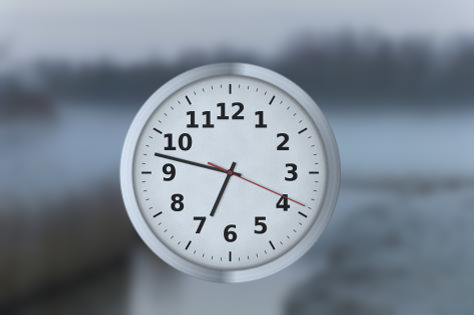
6h47m19s
